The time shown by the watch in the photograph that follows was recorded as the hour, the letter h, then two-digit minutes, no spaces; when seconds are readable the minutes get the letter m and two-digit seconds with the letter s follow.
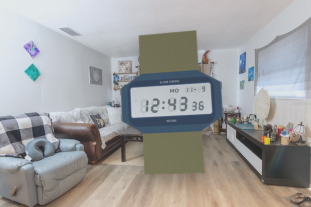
12h43m36s
